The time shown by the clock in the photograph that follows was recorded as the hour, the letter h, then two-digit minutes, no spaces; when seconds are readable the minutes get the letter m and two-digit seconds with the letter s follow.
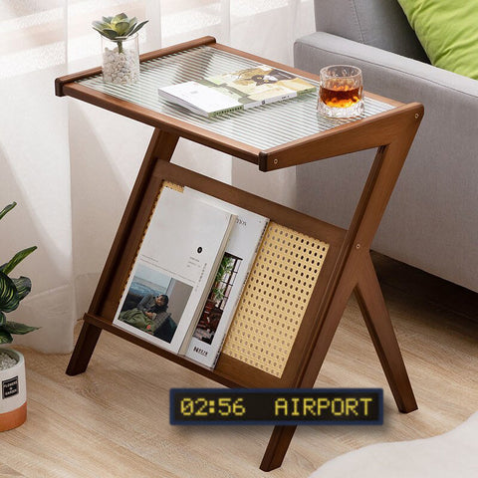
2h56
